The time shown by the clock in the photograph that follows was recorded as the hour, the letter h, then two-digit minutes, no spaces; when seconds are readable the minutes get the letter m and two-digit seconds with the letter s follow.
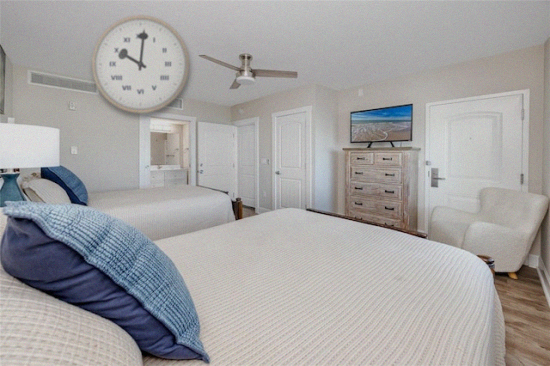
10h01
